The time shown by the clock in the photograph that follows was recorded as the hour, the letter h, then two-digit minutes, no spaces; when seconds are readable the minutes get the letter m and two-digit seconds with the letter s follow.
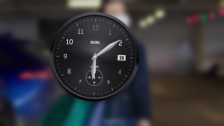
6h09
